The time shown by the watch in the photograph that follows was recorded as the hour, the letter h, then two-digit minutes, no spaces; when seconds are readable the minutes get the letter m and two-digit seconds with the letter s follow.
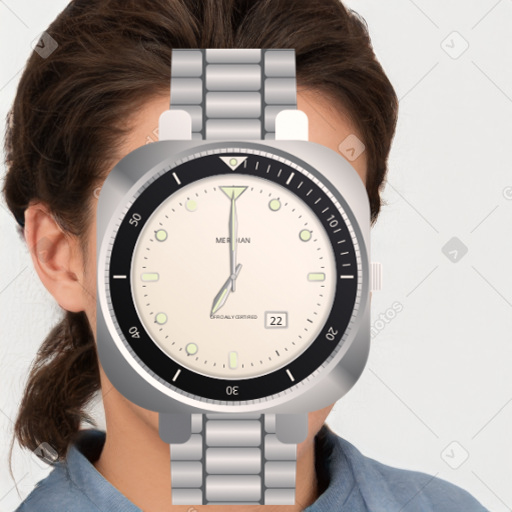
7h00
